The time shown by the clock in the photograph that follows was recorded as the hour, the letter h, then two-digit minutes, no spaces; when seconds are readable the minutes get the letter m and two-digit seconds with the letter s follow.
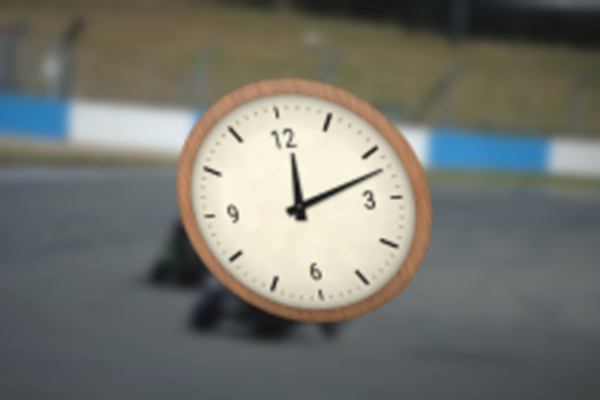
12h12
